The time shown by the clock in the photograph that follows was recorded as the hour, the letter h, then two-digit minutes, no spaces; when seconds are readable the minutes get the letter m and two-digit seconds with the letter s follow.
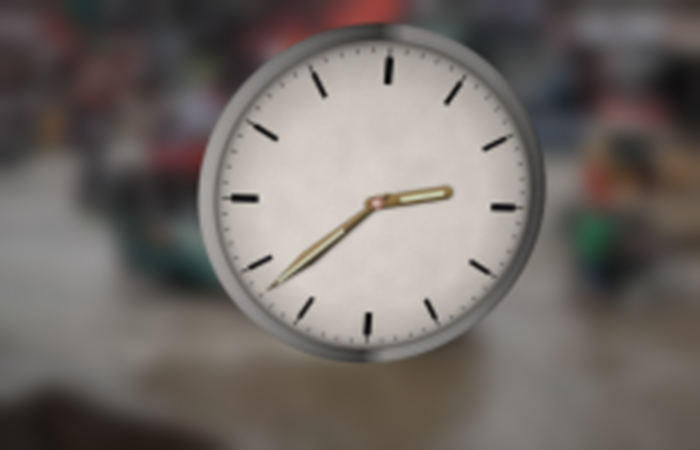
2h38
